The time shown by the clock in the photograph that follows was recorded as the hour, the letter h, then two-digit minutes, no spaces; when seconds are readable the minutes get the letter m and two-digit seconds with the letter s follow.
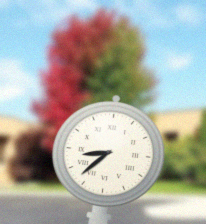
8h37
